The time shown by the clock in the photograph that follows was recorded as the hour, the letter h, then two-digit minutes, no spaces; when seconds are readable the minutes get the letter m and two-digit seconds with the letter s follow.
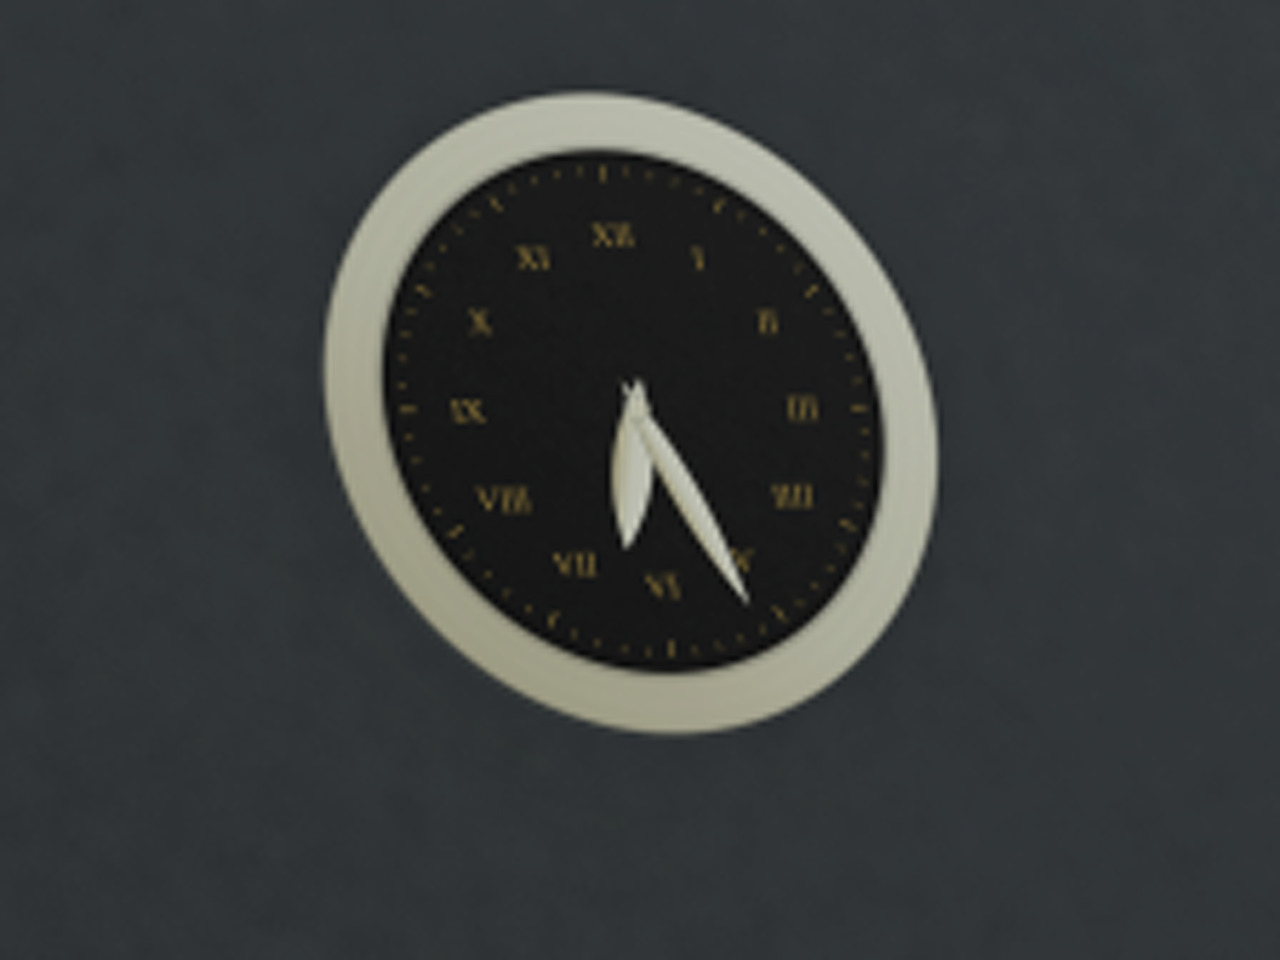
6h26
